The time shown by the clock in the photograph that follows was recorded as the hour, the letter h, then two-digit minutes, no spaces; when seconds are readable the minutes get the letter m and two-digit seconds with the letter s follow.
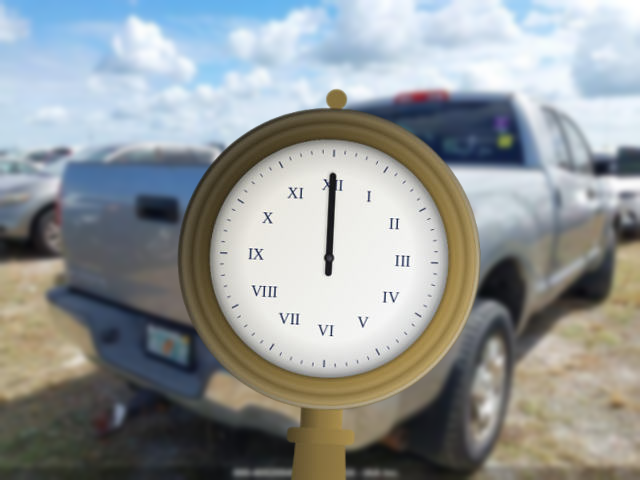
12h00
